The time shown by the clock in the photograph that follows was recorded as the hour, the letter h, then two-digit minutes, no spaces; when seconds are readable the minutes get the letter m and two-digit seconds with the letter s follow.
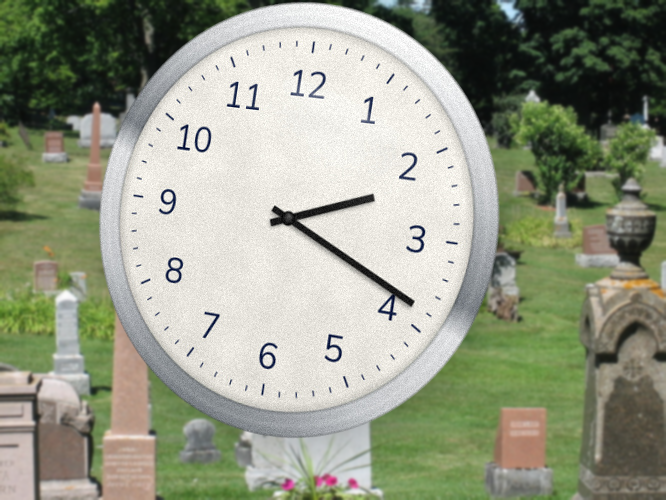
2h19
